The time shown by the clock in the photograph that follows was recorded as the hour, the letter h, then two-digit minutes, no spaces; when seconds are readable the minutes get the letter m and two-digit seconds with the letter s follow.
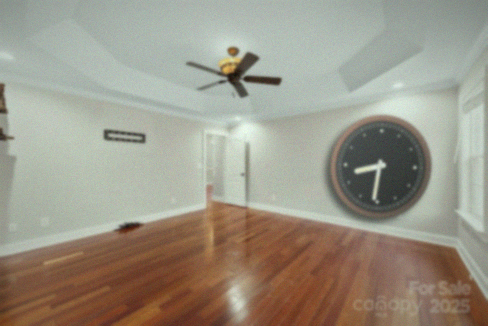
8h31
